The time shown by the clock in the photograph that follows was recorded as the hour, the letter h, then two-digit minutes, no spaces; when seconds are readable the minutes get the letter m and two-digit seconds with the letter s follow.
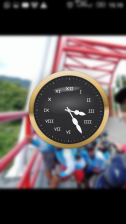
3h25
